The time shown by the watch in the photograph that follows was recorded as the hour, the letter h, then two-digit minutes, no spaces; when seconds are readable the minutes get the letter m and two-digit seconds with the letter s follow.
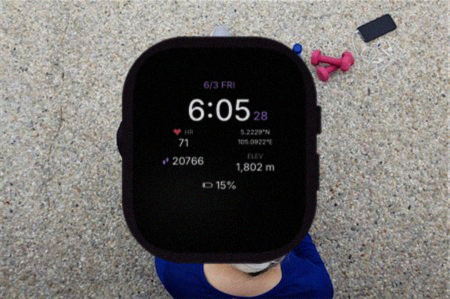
6h05m28s
